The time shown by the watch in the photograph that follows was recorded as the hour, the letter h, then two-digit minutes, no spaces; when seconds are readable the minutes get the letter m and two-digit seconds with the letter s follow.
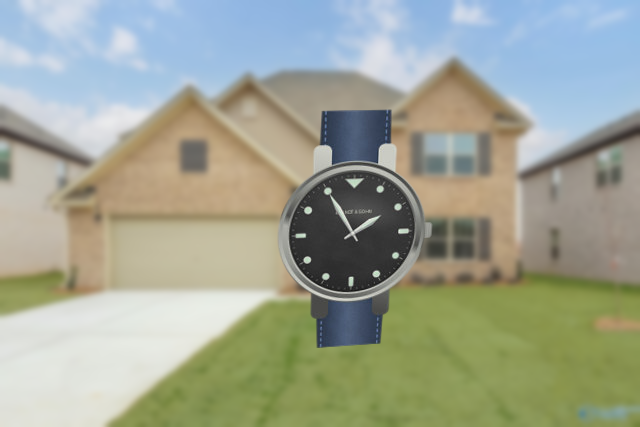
1h55
